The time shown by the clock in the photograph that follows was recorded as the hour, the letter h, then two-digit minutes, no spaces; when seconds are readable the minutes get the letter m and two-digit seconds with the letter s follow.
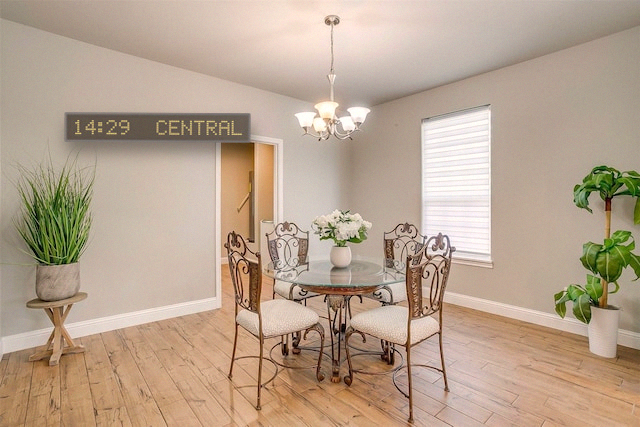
14h29
